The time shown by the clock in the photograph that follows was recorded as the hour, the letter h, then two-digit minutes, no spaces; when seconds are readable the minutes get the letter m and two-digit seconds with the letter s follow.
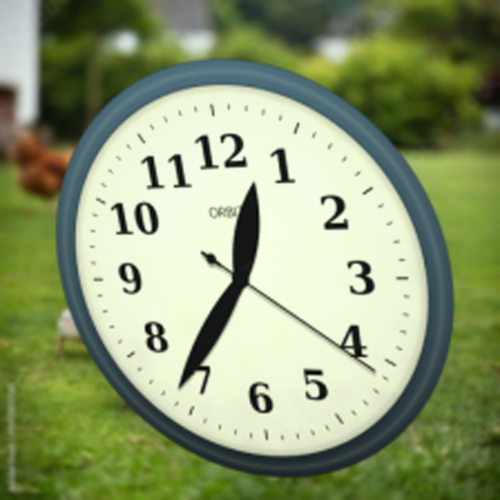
12h36m21s
